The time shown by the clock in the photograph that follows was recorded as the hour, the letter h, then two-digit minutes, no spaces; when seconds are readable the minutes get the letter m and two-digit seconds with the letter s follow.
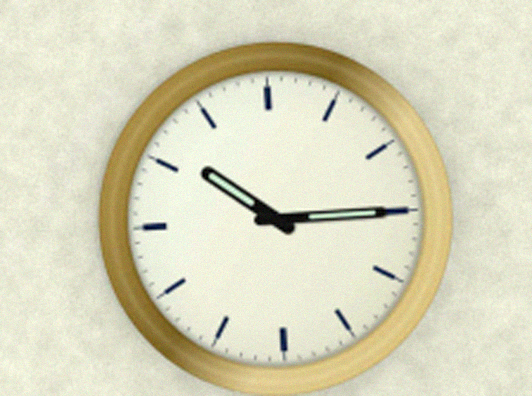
10h15
